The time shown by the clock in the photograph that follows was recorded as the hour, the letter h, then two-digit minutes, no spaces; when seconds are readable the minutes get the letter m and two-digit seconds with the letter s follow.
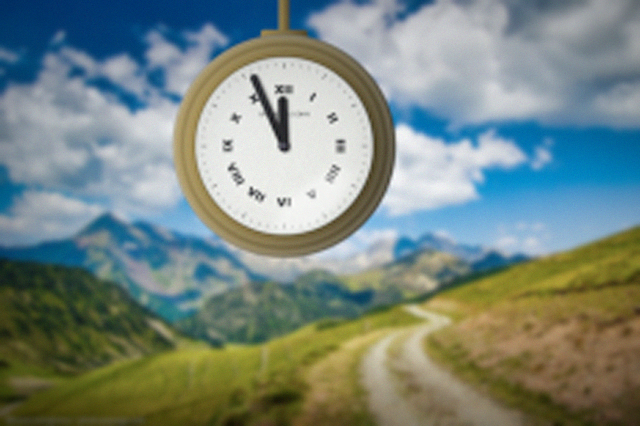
11h56
